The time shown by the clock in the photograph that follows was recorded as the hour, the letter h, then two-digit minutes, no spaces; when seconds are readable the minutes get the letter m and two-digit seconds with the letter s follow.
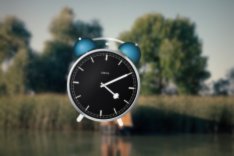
4h10
